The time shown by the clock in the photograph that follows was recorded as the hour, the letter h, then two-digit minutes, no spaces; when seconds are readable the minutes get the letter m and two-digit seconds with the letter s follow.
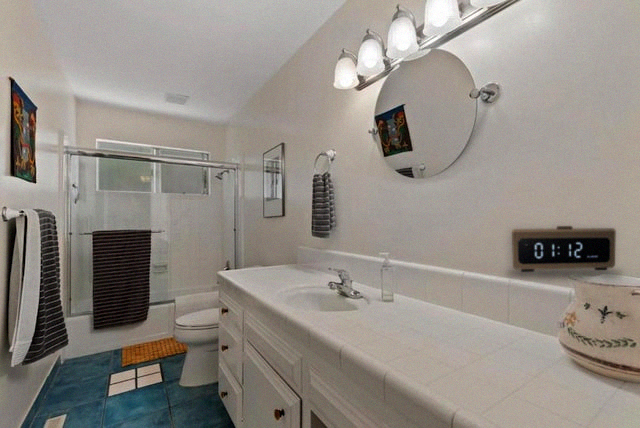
1h12
